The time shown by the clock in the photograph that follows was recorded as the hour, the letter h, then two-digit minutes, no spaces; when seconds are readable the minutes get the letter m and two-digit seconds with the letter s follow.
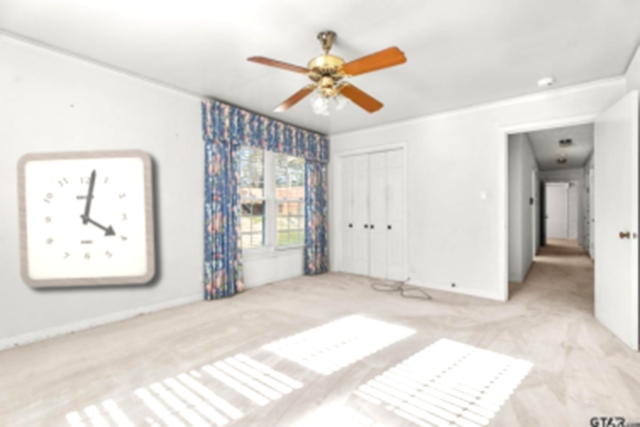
4h02
